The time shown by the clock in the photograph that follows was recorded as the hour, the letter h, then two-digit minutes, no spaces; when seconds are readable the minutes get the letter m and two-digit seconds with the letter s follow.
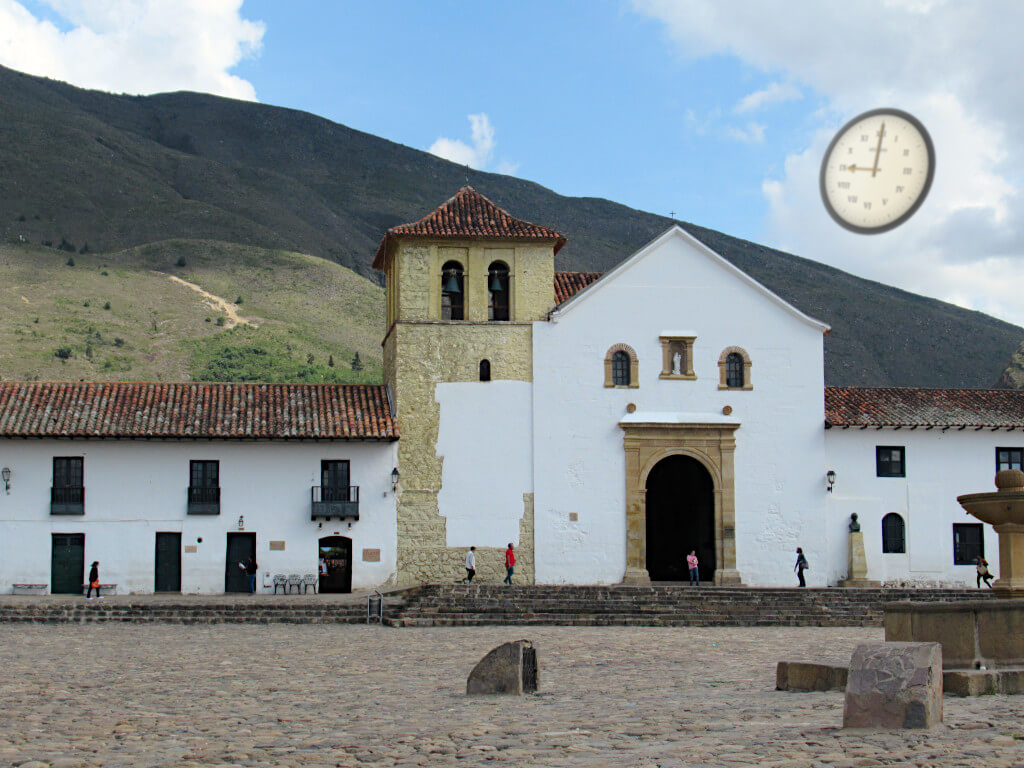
9h00
